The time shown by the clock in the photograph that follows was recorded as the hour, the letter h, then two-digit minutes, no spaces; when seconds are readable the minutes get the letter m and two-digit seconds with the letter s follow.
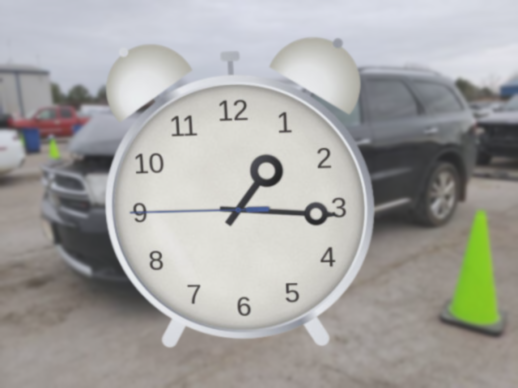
1h15m45s
